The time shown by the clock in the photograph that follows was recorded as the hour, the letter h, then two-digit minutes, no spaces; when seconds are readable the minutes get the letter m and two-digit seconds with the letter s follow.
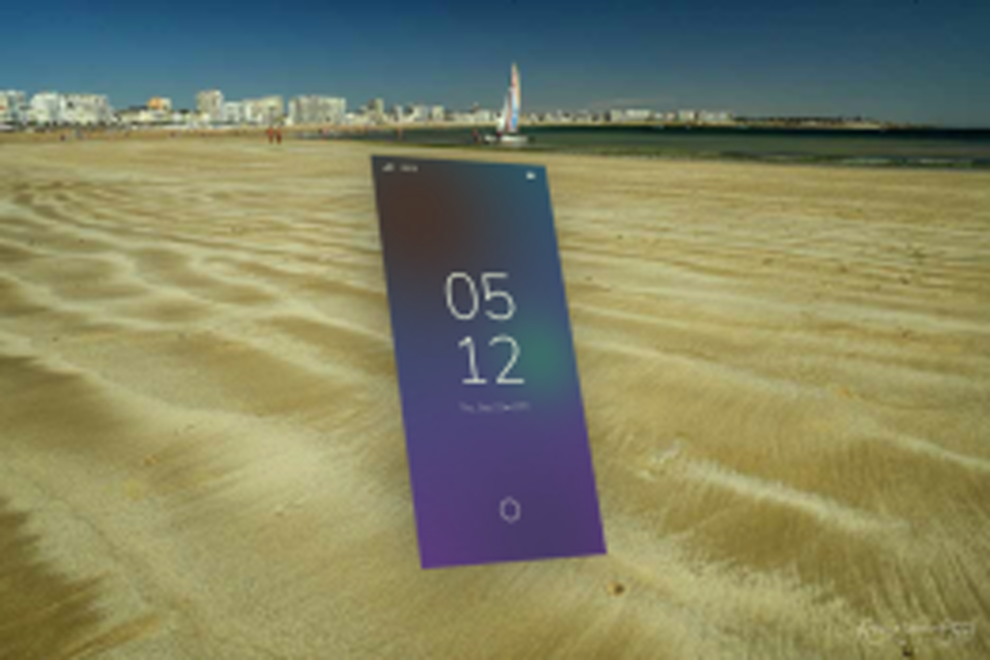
5h12
